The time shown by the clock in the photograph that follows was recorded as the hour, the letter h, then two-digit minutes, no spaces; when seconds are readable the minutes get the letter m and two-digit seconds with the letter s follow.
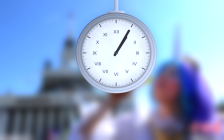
1h05
